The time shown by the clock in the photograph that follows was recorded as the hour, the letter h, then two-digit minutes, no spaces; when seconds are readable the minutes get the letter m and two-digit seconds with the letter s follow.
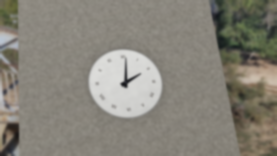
2h01
